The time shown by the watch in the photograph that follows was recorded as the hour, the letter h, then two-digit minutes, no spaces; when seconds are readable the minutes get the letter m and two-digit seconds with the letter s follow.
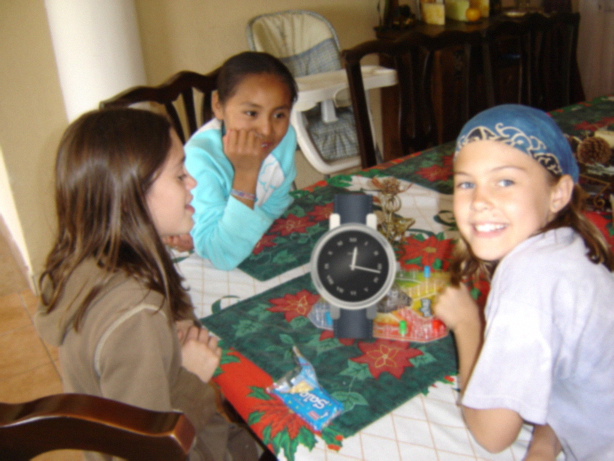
12h17
